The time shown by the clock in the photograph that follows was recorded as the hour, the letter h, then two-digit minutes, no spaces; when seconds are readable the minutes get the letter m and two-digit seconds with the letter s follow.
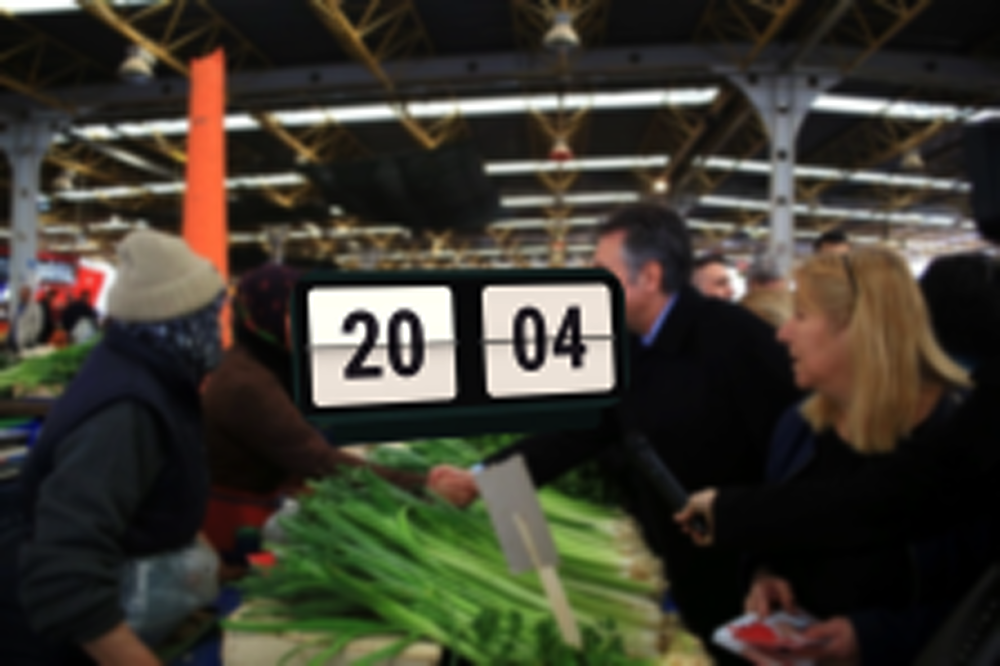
20h04
